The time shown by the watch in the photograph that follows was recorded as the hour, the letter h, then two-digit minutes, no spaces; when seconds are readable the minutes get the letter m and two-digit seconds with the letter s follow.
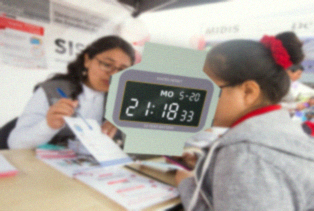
21h18m33s
